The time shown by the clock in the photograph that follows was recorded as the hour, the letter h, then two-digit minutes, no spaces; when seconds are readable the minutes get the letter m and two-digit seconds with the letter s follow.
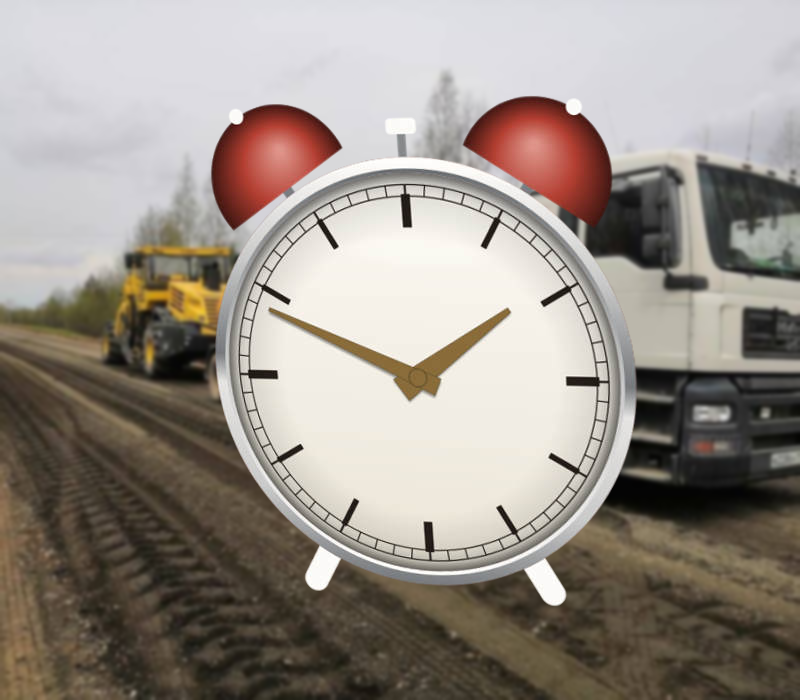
1h49
